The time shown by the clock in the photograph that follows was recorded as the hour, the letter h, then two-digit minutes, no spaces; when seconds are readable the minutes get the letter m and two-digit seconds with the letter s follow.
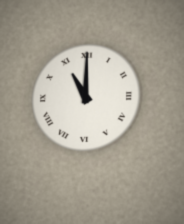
11h00
